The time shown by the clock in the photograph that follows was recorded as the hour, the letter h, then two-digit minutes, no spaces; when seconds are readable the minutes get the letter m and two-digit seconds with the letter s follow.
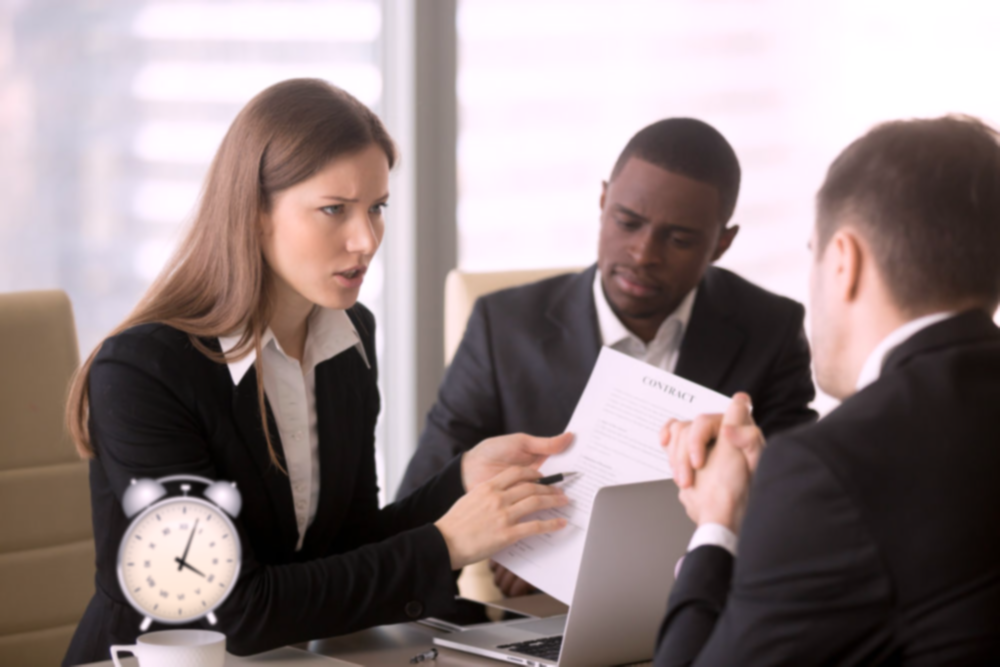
4h03
